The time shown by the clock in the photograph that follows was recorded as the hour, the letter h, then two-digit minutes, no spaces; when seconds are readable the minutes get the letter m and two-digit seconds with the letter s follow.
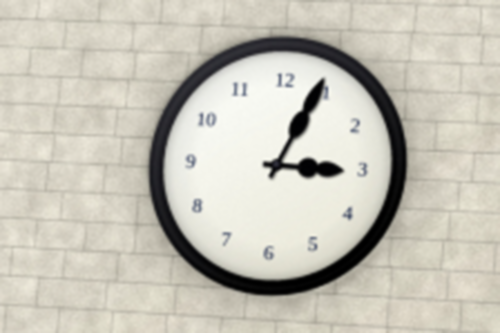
3h04
